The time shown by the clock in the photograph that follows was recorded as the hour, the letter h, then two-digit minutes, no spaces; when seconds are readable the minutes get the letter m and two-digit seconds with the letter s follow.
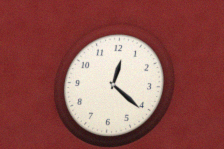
12h21
